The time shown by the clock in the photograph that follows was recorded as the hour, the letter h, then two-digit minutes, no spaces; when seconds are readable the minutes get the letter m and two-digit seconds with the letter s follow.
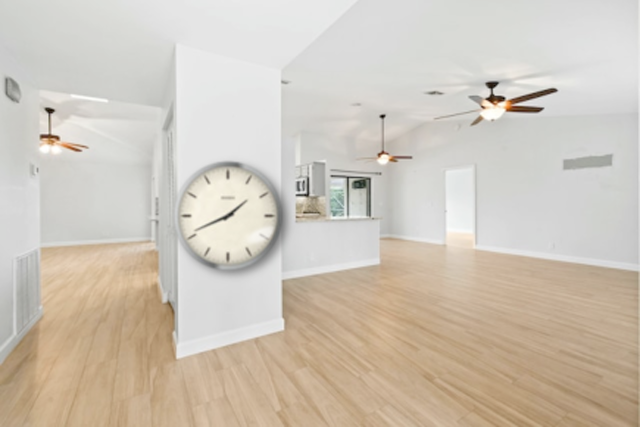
1h41
